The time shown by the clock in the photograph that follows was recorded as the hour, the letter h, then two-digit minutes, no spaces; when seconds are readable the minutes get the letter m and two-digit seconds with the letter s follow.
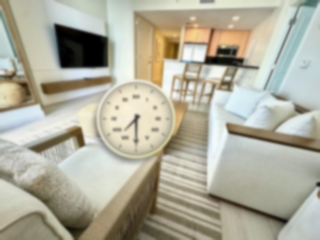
7h30
